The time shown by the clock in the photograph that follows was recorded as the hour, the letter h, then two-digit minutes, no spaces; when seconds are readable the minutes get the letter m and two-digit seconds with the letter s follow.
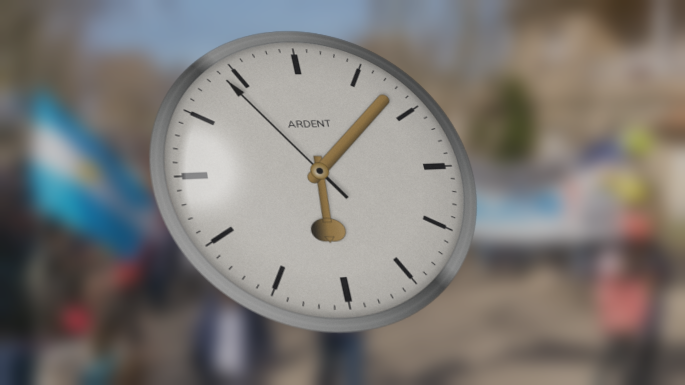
6h07m54s
